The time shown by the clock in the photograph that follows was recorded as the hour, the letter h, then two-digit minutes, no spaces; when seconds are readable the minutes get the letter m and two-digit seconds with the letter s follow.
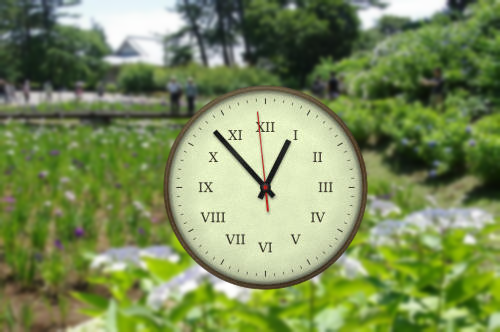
12h52m59s
